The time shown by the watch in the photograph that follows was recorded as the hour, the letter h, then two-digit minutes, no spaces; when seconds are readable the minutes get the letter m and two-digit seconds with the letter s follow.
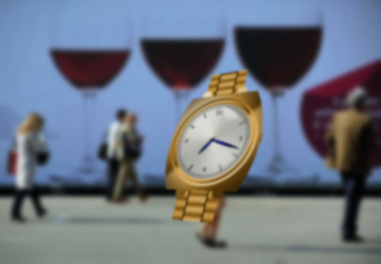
7h18
